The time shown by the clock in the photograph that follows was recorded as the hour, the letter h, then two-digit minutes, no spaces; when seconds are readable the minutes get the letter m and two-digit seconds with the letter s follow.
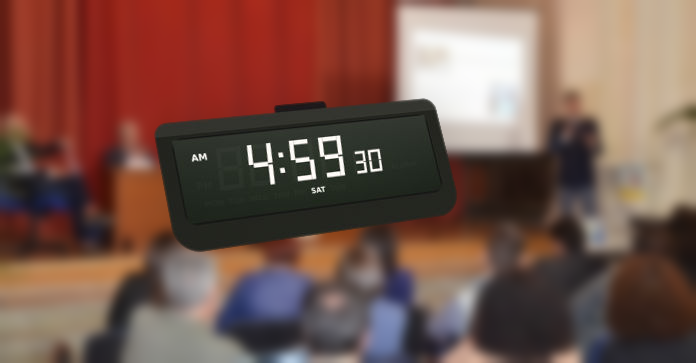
4h59m30s
